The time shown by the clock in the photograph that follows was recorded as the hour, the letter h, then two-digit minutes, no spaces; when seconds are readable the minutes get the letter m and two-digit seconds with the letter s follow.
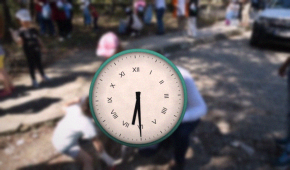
6h30
